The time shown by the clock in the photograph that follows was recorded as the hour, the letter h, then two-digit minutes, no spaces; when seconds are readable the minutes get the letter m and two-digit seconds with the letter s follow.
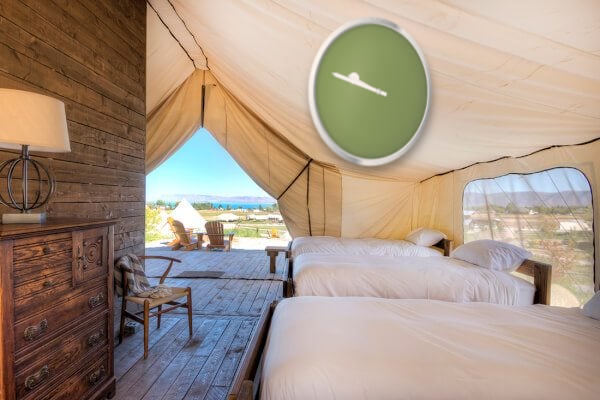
9h48
